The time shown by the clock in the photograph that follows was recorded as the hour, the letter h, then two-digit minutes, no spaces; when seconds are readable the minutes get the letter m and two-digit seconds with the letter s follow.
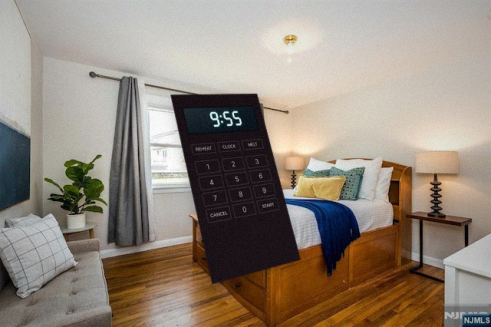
9h55
